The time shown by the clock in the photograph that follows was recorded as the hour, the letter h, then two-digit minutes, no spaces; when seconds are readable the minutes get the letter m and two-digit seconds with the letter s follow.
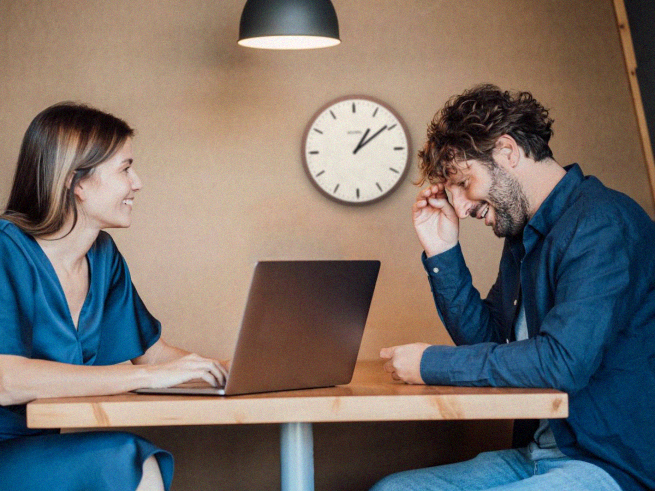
1h09
